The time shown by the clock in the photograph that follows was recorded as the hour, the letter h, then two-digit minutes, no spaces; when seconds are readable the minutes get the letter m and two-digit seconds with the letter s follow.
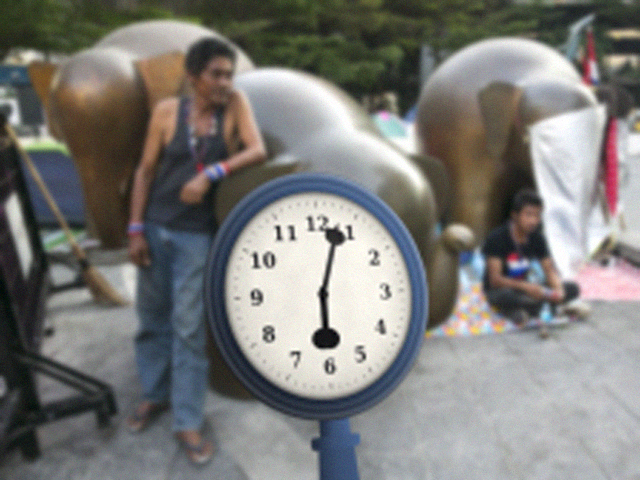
6h03
